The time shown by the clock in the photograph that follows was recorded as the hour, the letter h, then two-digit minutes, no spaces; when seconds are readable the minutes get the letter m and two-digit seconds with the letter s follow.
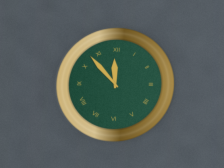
11h53
